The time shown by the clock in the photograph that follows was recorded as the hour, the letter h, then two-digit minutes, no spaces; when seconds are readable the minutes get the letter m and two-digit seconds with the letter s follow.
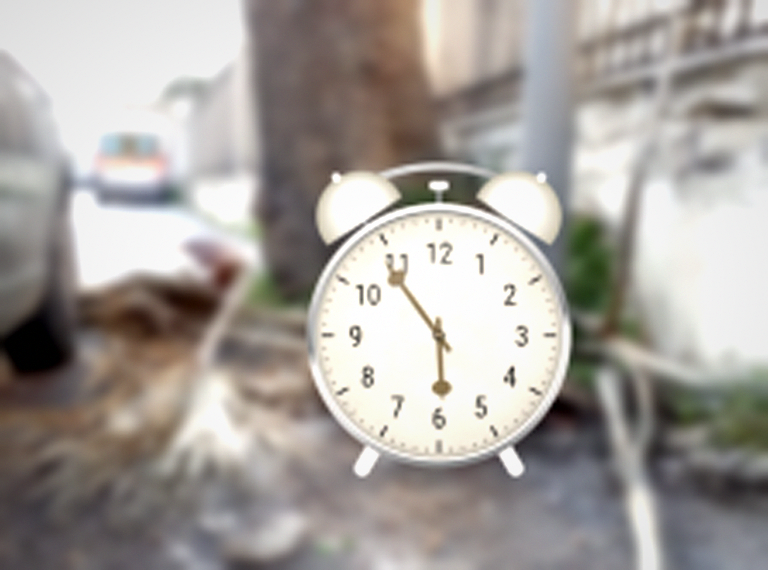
5h54
